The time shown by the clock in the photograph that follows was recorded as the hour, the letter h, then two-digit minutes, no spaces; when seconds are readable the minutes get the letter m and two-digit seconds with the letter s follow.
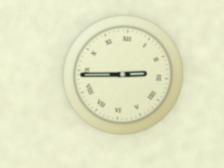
2h44
